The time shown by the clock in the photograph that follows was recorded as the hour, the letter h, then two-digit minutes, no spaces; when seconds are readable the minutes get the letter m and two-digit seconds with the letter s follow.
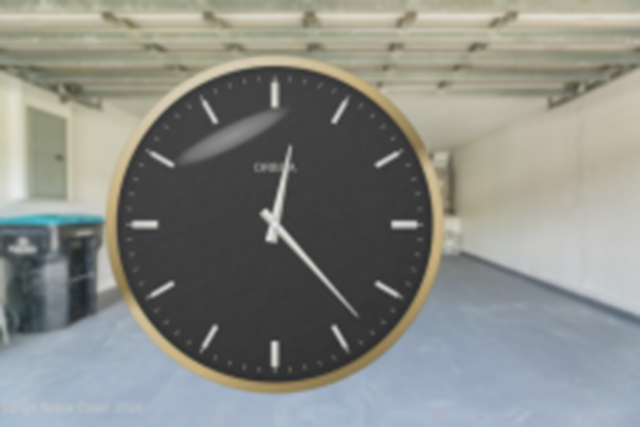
12h23
